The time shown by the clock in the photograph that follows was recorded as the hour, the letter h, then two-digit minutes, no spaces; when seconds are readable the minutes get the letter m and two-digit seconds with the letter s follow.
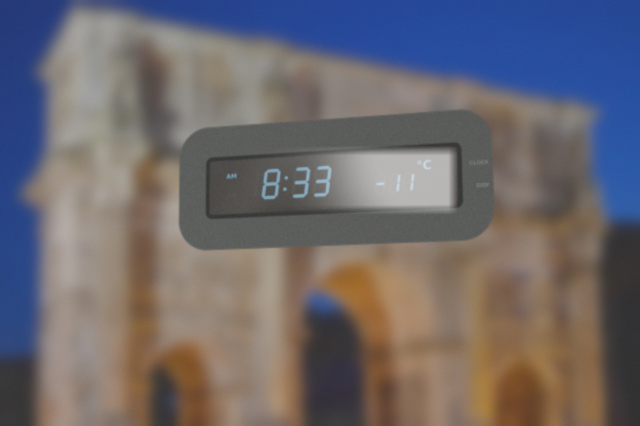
8h33
